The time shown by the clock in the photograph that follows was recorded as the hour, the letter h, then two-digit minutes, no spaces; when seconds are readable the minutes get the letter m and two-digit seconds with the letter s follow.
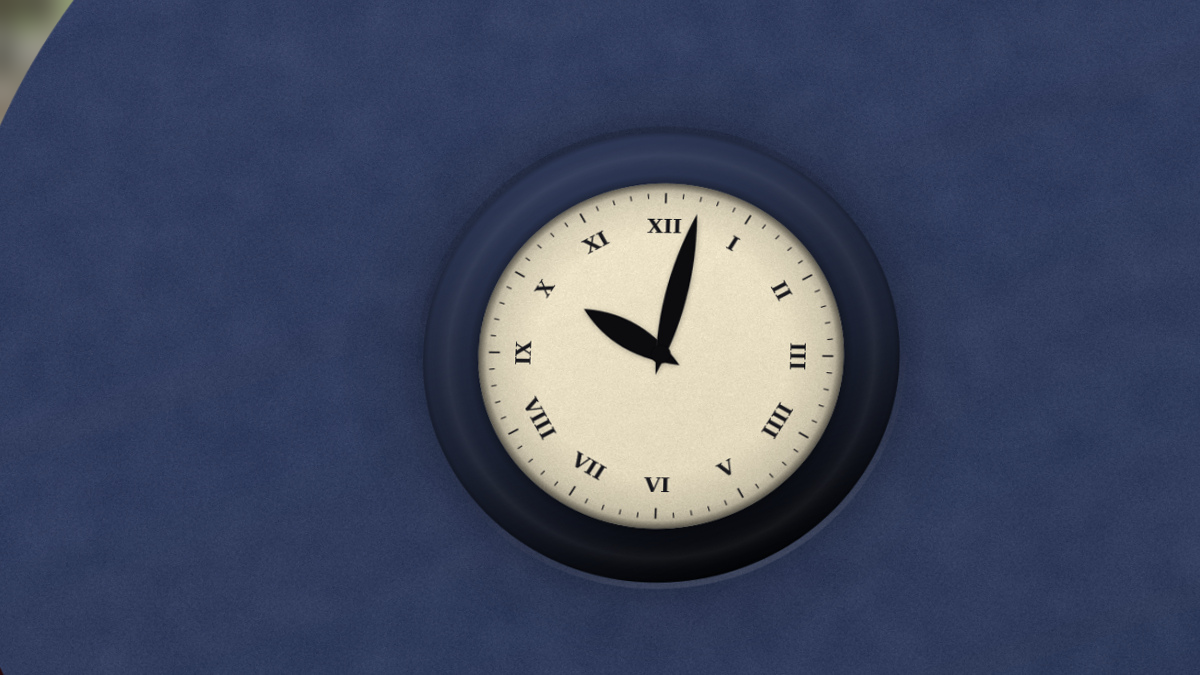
10h02
